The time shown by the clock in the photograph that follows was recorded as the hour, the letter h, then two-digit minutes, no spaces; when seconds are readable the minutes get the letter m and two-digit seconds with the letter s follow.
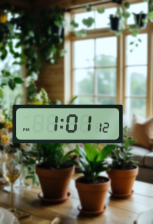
1h01m12s
